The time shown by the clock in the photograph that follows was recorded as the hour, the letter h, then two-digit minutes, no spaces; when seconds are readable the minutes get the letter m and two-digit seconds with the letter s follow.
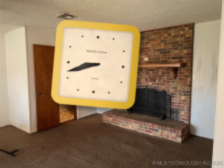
8h42
